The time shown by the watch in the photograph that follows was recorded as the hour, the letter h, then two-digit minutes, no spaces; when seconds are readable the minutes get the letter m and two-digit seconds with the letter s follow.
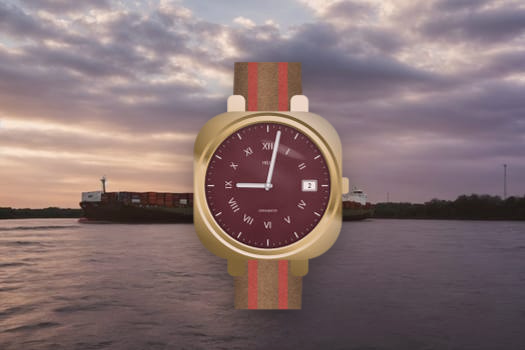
9h02
